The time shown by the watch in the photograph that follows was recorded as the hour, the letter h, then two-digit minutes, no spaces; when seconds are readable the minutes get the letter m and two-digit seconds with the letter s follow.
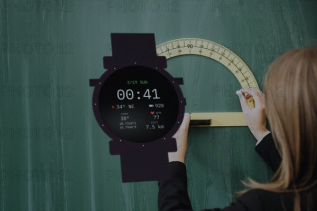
0h41
